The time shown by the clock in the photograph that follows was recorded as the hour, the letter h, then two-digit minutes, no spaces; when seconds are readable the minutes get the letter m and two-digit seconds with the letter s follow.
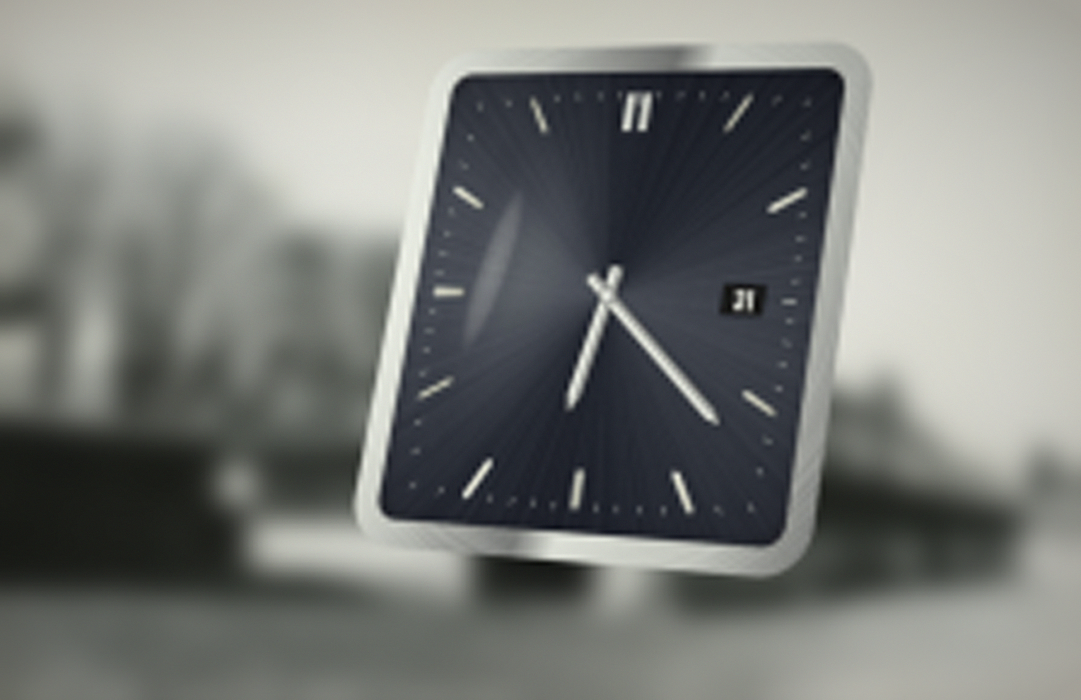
6h22
